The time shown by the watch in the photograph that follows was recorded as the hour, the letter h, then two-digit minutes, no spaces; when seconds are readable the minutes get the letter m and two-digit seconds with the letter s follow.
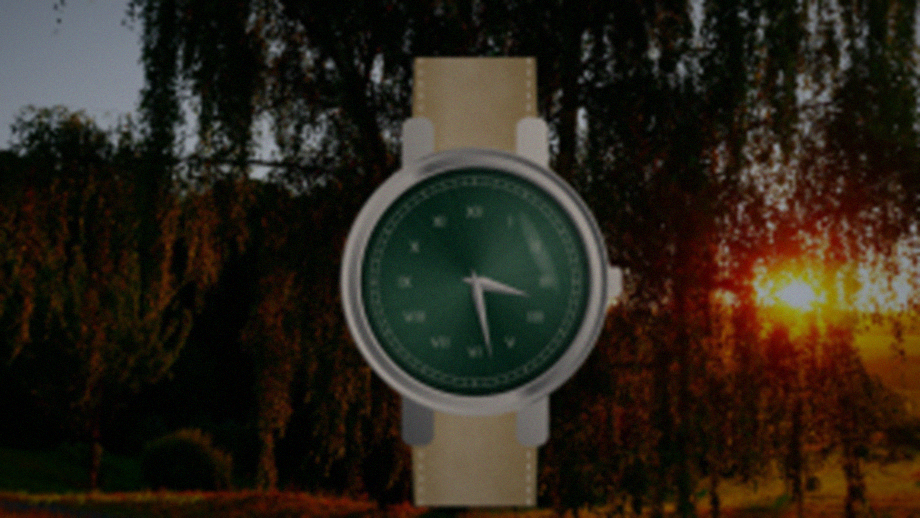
3h28
